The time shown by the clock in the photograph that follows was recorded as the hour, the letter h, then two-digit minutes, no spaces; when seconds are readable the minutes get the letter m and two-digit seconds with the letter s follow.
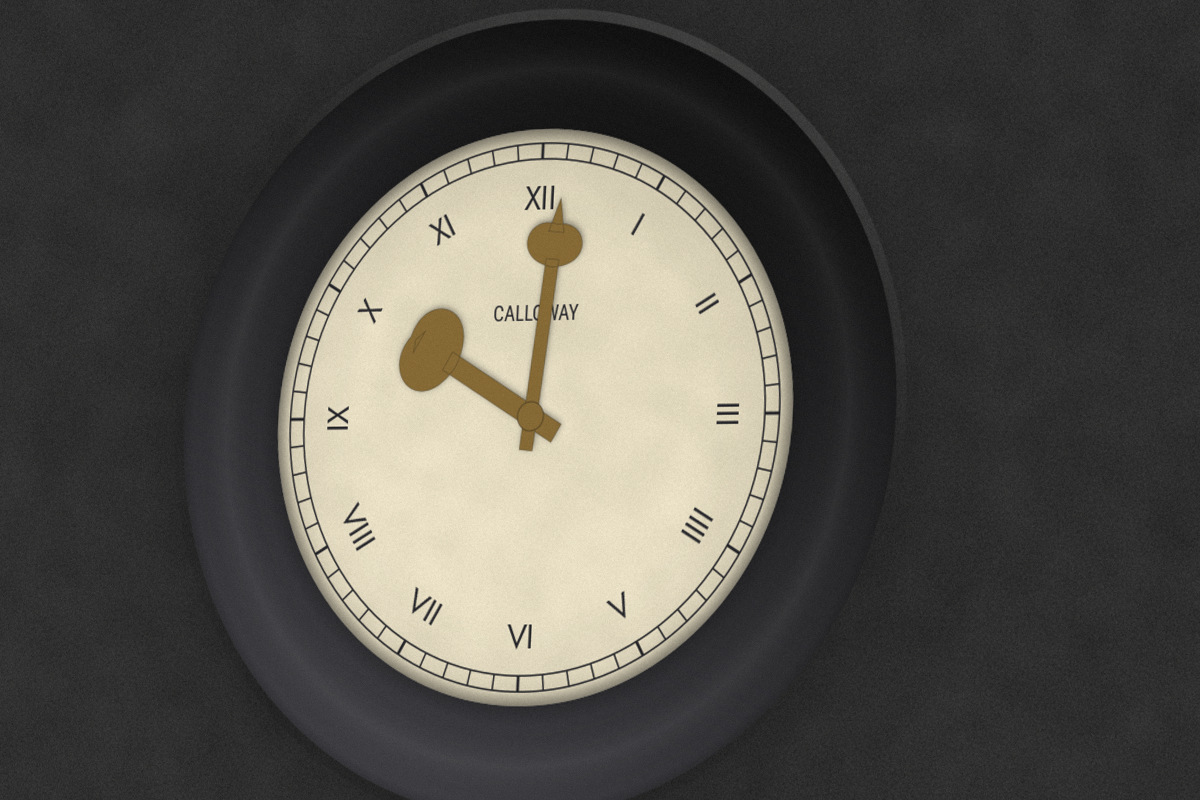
10h01
